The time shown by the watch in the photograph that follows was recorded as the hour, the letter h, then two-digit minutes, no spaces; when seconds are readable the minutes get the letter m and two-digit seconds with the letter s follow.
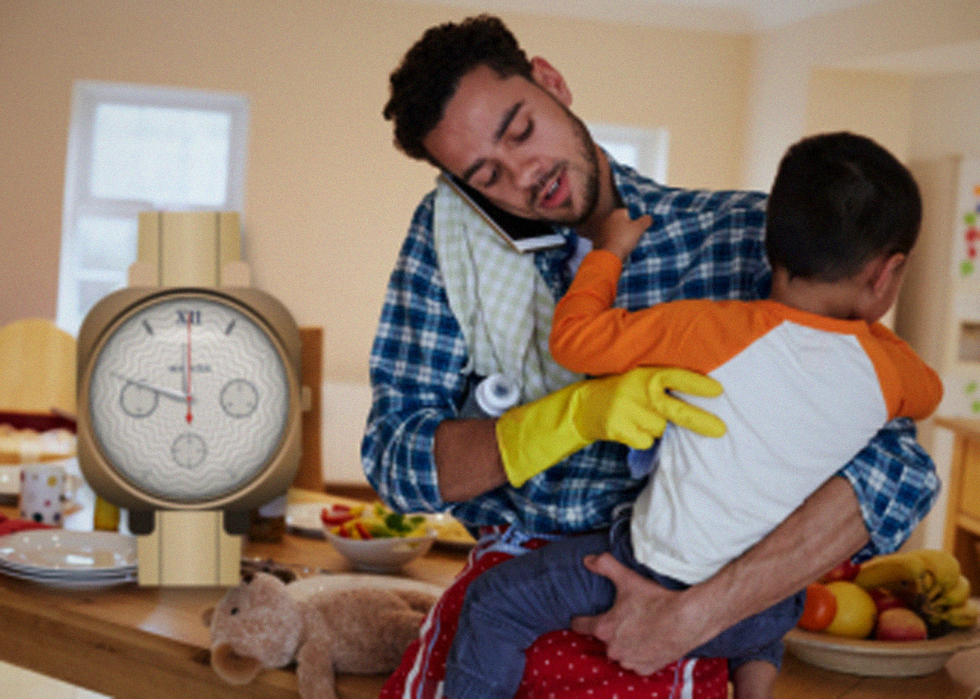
11h48
